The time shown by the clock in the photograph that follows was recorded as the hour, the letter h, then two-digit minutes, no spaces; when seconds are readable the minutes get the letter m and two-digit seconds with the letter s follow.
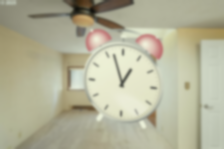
12h57
